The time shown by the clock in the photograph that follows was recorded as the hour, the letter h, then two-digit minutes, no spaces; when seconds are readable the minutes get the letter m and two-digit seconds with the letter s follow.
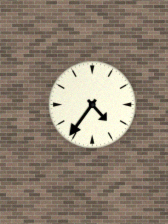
4h36
